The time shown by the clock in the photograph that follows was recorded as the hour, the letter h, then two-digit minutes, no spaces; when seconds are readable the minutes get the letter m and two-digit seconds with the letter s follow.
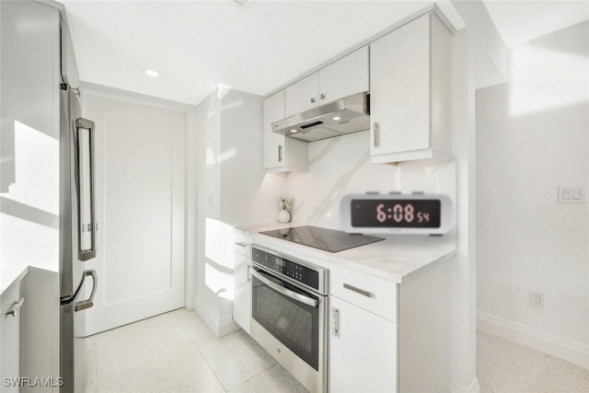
6h08
